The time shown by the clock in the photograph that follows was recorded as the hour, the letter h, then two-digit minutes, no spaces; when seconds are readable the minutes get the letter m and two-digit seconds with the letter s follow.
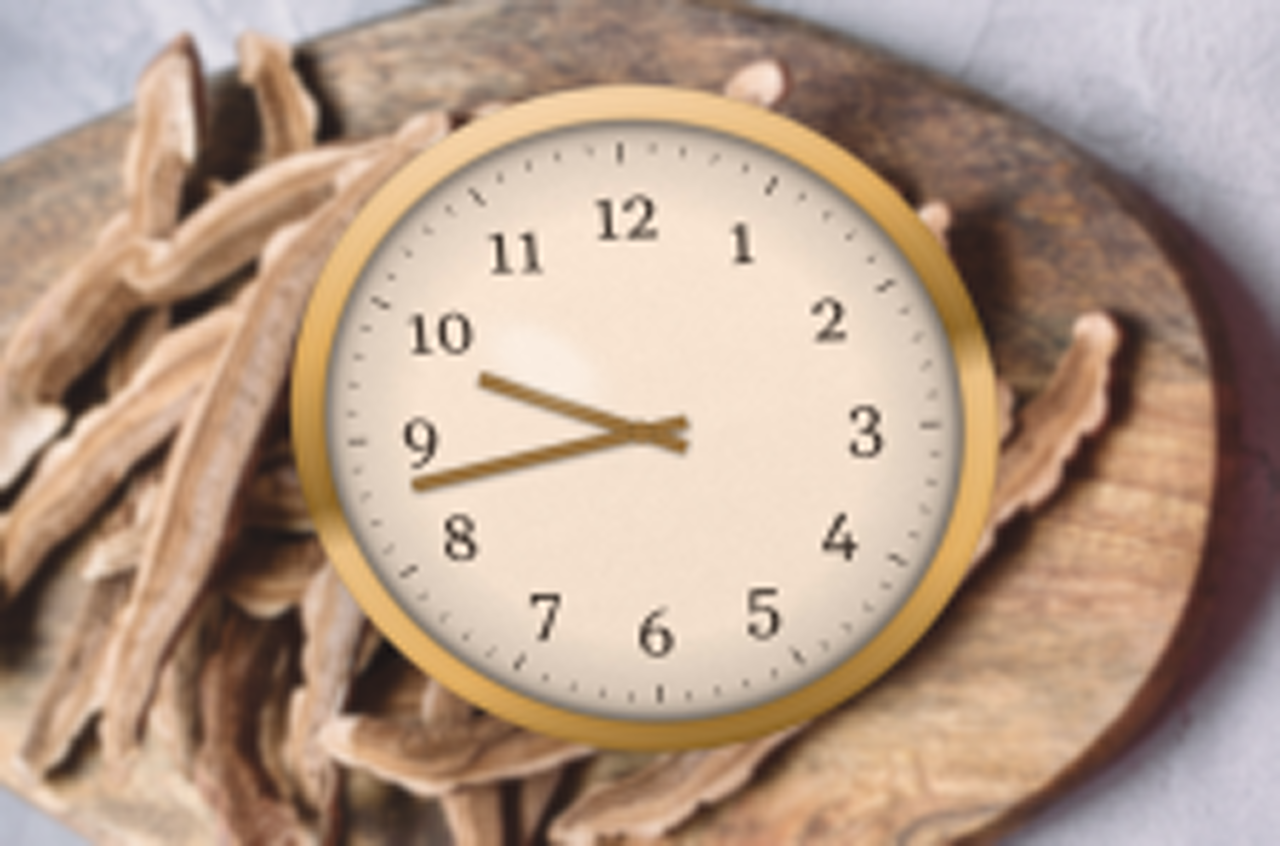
9h43
